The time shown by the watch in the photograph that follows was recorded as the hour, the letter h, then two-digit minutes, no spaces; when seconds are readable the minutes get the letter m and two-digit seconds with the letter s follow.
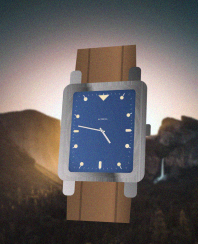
4h47
